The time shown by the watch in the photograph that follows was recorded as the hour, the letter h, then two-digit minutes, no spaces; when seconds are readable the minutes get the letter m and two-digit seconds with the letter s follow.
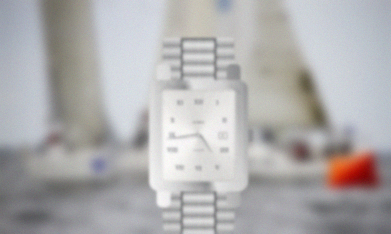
4h44
